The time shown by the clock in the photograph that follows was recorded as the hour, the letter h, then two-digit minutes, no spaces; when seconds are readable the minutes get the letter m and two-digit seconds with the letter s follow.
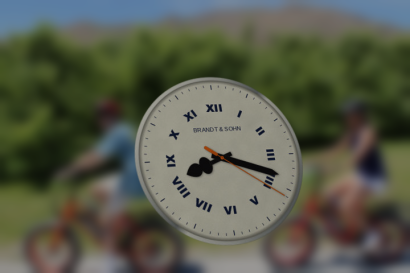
8h18m21s
